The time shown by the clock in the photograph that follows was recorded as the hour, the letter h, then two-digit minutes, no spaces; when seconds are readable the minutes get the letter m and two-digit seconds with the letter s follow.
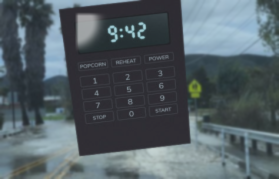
9h42
